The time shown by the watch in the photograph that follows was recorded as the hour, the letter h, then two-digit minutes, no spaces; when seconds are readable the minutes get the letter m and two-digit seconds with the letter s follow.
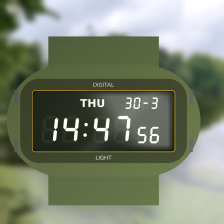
14h47m56s
